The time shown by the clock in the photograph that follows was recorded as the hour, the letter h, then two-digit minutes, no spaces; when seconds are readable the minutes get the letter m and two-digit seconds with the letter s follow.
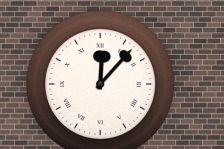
12h07
